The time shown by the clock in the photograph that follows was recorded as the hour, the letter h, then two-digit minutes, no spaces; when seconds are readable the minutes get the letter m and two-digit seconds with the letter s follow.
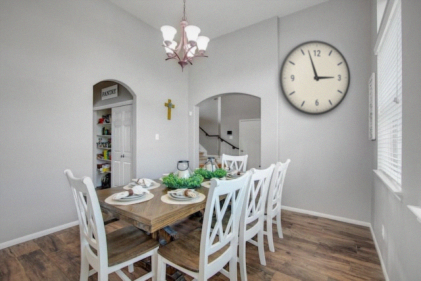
2h57
